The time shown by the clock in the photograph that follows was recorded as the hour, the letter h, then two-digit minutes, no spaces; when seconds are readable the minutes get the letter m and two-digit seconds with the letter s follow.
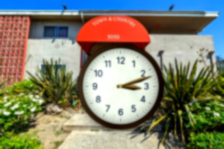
3h12
